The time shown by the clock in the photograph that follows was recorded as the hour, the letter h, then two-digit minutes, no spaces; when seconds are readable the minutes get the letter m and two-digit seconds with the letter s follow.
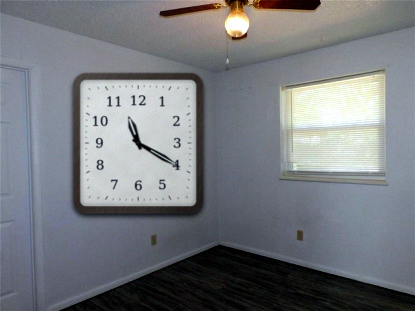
11h20
